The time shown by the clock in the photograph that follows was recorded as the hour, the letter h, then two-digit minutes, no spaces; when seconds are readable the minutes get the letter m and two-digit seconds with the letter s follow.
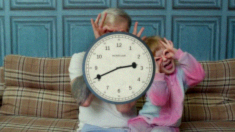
2h41
